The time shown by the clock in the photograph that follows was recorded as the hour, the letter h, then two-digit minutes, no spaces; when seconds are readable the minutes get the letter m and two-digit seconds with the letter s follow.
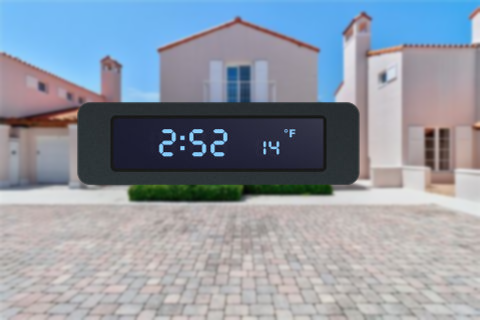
2h52
